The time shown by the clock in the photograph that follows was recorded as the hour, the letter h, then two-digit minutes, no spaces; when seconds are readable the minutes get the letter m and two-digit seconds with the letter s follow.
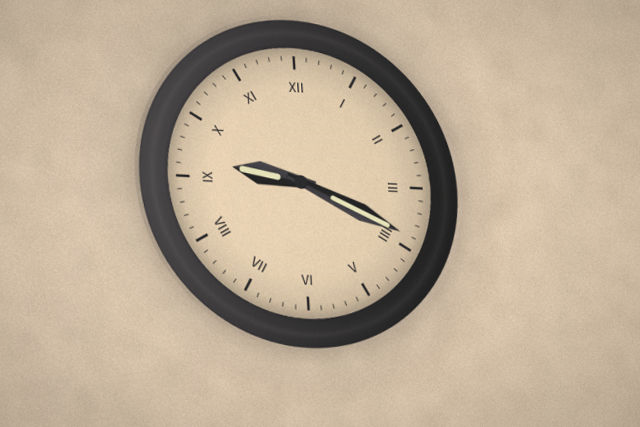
9h19
